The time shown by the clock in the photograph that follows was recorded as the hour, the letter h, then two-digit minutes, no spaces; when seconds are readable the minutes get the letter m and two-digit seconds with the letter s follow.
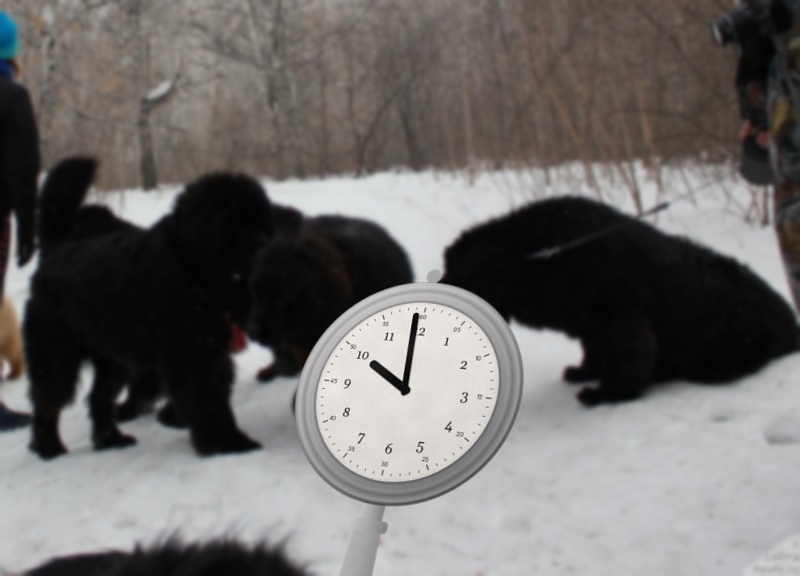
9h59
